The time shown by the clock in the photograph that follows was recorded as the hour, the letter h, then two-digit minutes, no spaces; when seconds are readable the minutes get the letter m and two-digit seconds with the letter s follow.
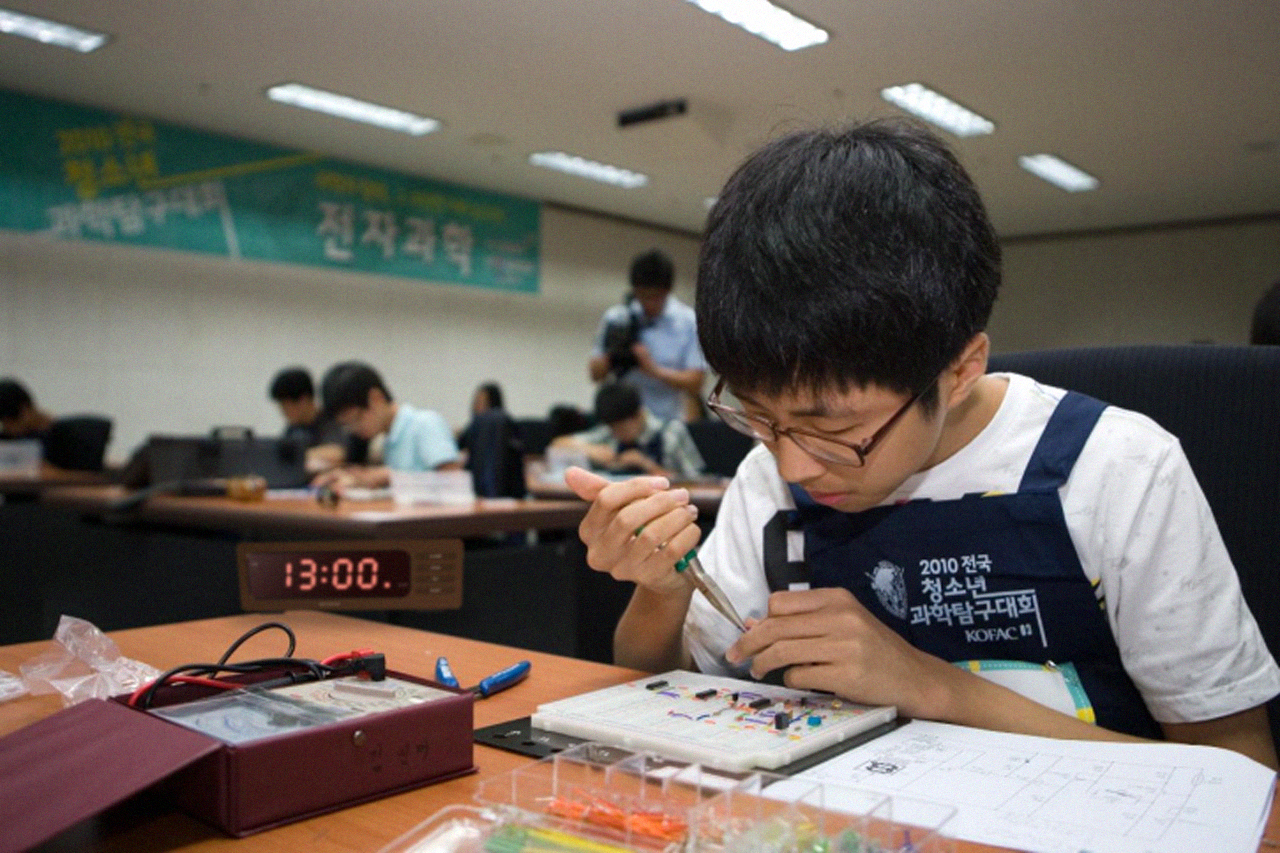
13h00
